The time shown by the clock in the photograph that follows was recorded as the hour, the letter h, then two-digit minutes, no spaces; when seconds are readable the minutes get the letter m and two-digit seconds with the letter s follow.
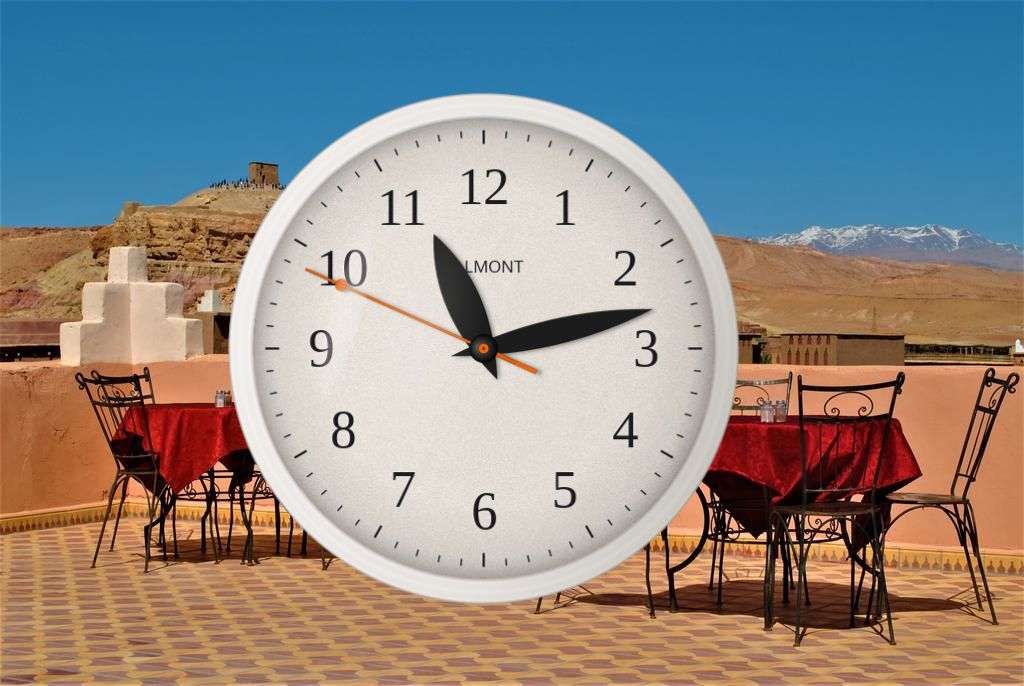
11h12m49s
